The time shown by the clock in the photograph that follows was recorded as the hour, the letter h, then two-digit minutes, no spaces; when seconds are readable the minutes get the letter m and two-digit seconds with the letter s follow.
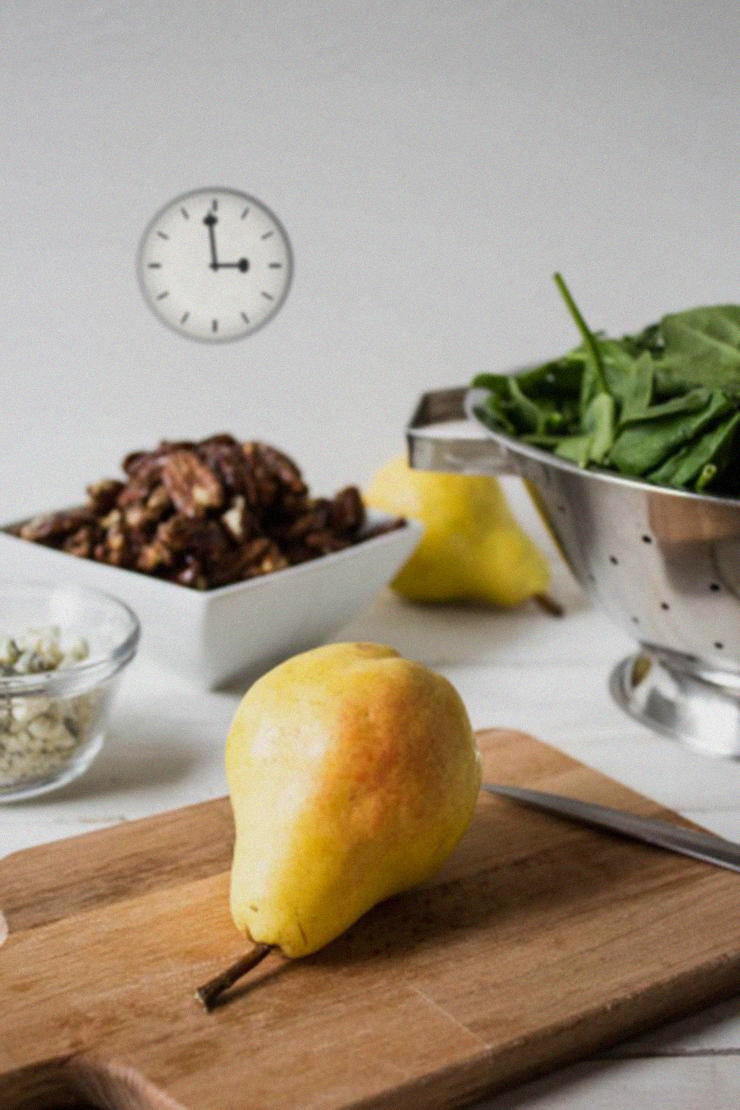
2h59
